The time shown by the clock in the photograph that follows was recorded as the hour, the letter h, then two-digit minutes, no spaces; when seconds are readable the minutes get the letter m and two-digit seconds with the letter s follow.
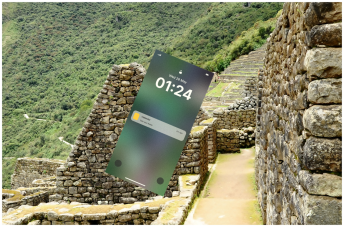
1h24
